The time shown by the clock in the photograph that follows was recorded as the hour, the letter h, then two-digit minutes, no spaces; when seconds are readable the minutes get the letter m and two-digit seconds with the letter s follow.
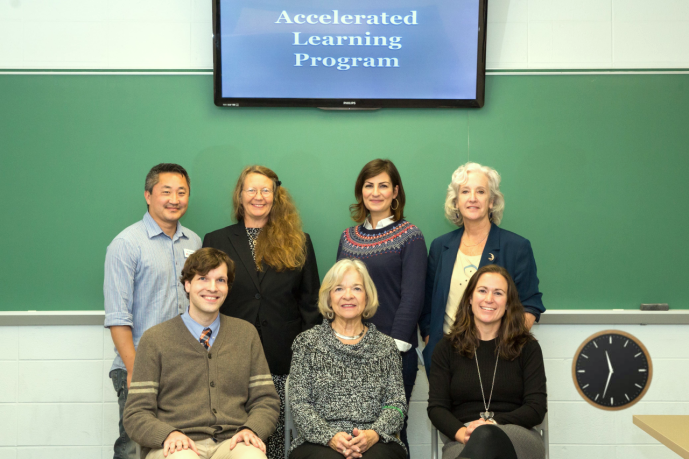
11h33
